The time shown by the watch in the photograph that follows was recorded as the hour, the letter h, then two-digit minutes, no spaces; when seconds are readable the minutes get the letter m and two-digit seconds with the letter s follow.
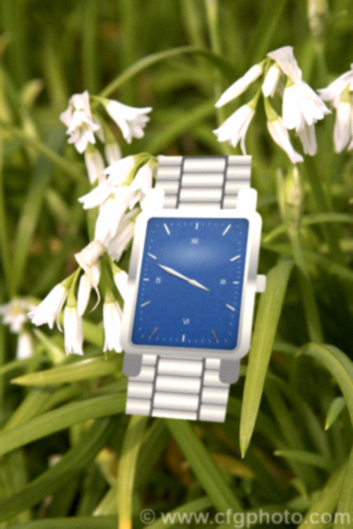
3h49
